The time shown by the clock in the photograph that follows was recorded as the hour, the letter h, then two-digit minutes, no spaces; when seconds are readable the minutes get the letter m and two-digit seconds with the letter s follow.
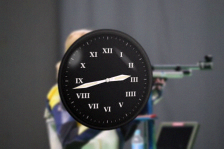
2h43
